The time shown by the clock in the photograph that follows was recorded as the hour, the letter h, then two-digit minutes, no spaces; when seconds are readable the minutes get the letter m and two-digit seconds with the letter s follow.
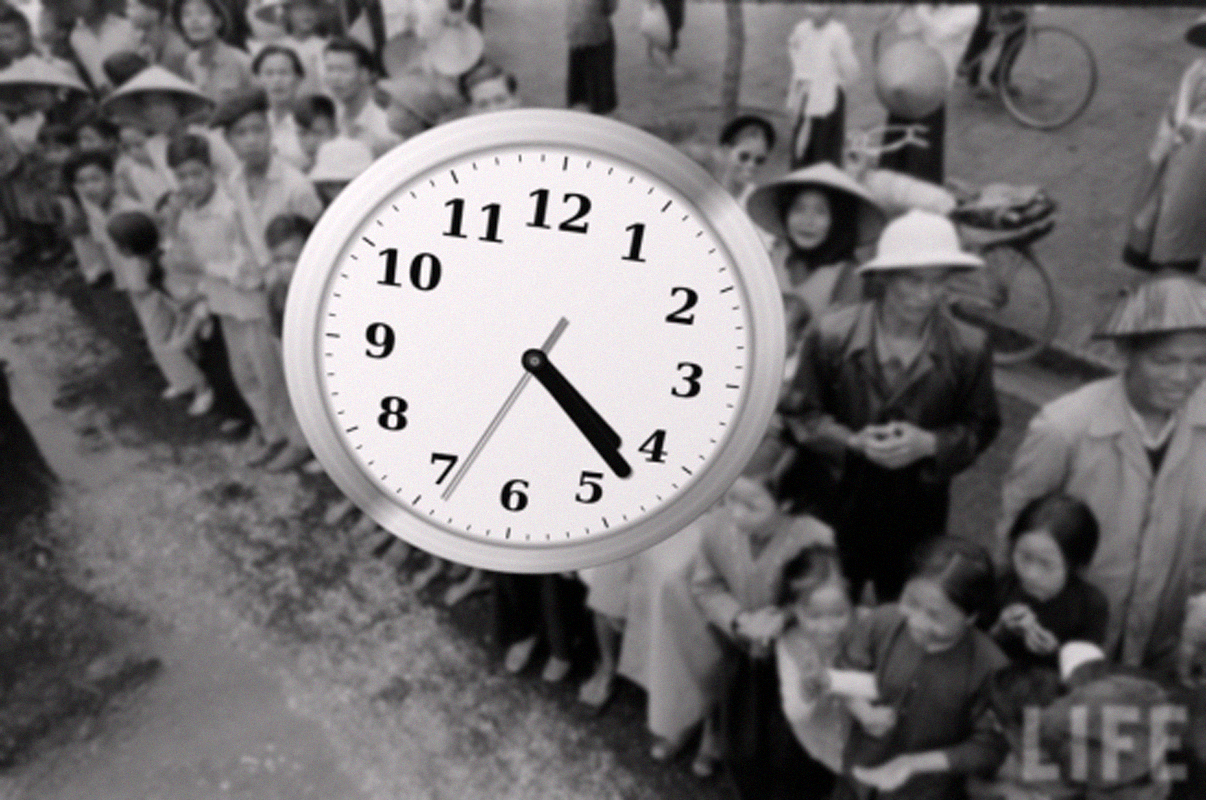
4h22m34s
